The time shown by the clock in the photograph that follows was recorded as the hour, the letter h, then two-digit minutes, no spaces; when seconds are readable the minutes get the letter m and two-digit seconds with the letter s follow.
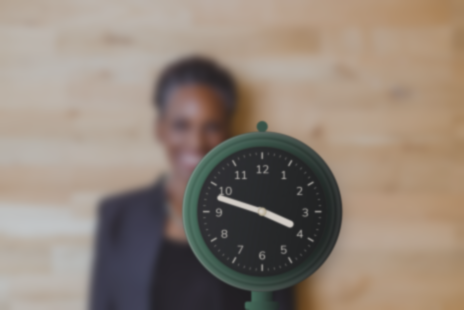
3h48
